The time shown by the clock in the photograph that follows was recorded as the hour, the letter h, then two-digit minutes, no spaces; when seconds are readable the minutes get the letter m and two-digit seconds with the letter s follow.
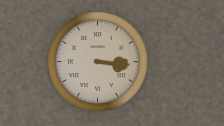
3h16
